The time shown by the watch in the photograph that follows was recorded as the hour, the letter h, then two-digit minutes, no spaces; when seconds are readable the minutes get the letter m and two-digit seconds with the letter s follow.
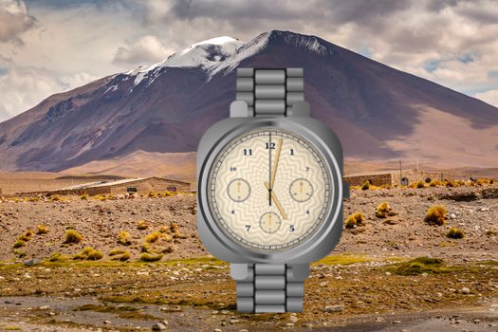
5h02
